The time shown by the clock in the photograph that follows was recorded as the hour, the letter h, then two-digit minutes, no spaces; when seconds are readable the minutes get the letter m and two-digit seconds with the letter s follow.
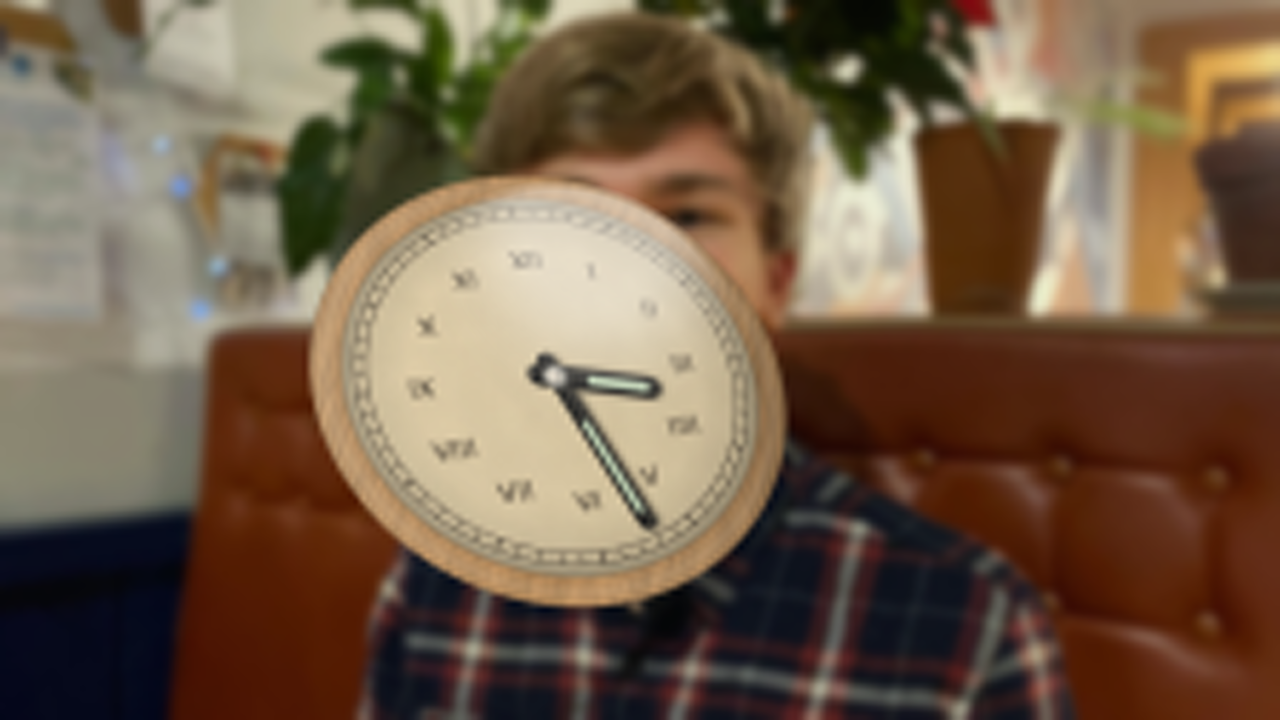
3h27
